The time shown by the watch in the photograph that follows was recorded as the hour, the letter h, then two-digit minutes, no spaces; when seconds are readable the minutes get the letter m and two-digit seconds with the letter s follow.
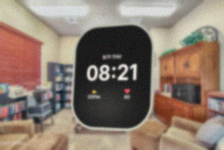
8h21
